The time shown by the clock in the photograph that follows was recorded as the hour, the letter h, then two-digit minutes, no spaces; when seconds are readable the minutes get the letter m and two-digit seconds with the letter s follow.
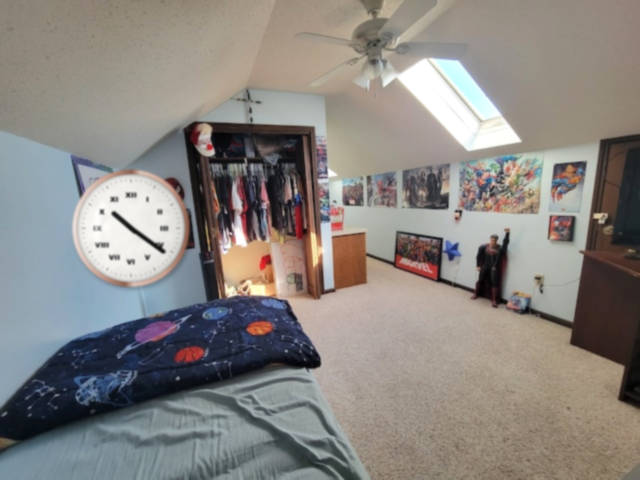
10h21
